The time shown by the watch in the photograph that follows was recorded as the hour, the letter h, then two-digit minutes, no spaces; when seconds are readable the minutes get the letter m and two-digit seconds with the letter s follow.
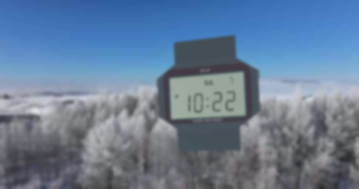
10h22
